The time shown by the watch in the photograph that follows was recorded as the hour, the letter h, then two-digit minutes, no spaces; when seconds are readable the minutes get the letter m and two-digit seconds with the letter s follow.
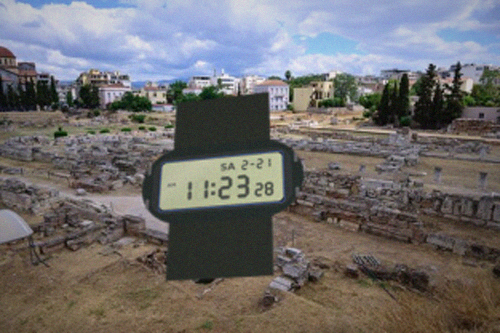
11h23m28s
